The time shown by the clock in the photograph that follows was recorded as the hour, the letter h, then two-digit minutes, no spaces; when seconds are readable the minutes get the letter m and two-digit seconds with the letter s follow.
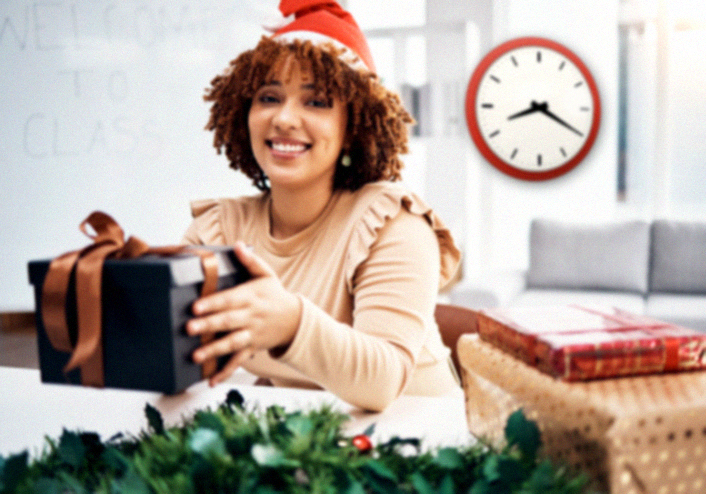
8h20
